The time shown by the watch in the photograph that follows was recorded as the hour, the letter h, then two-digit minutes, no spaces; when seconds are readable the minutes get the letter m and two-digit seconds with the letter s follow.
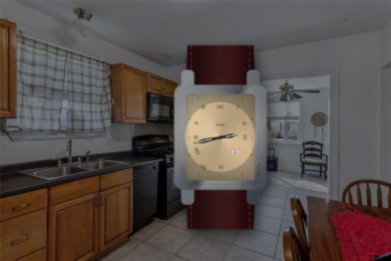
2h43
